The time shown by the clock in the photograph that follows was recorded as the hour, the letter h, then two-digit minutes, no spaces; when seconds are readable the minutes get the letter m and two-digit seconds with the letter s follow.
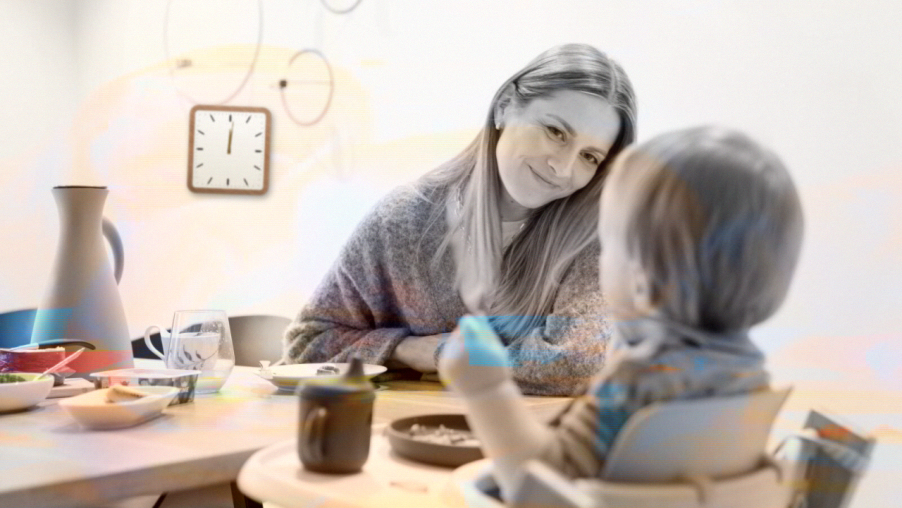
12h01
